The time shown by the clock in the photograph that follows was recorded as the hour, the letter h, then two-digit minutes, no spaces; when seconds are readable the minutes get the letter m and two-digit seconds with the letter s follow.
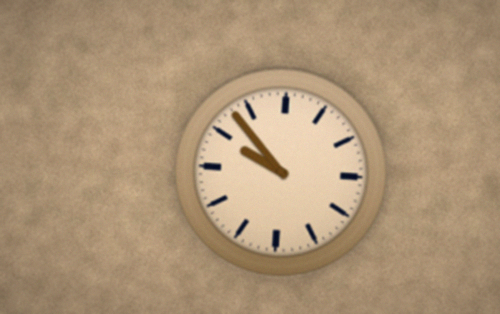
9h53
